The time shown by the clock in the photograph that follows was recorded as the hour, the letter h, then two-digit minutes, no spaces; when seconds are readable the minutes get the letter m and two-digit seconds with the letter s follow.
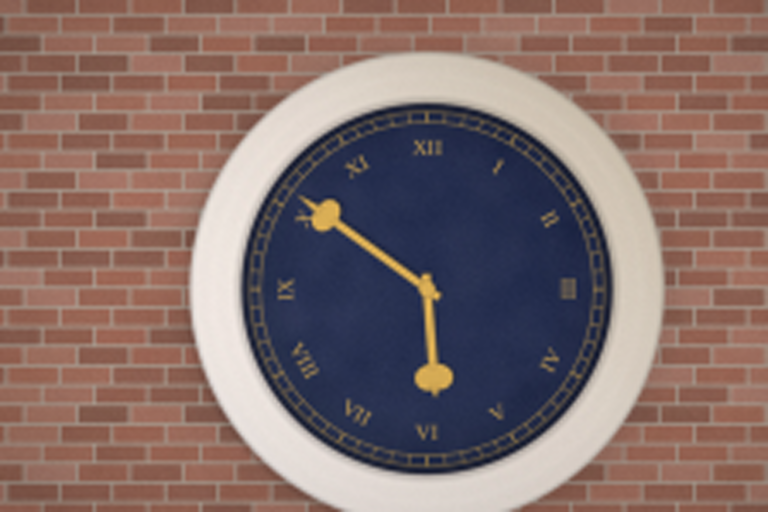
5h51
